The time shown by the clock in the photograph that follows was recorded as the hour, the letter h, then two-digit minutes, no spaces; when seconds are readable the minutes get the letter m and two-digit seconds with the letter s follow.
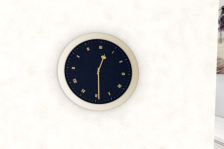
12h29
